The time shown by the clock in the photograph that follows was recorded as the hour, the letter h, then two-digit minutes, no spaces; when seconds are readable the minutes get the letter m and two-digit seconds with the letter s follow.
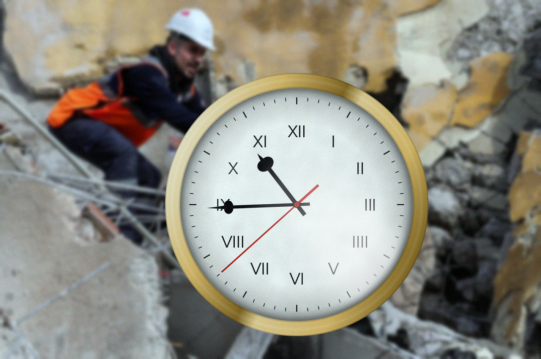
10h44m38s
